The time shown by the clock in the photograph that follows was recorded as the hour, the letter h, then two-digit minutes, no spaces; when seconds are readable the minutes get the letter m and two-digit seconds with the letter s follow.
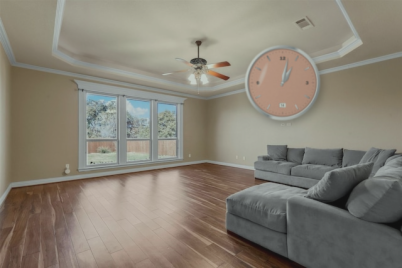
1h02
